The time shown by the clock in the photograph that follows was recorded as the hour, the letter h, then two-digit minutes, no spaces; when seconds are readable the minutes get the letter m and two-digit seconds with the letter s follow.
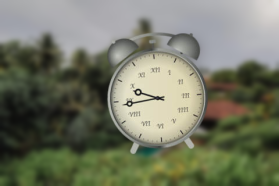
9h44
